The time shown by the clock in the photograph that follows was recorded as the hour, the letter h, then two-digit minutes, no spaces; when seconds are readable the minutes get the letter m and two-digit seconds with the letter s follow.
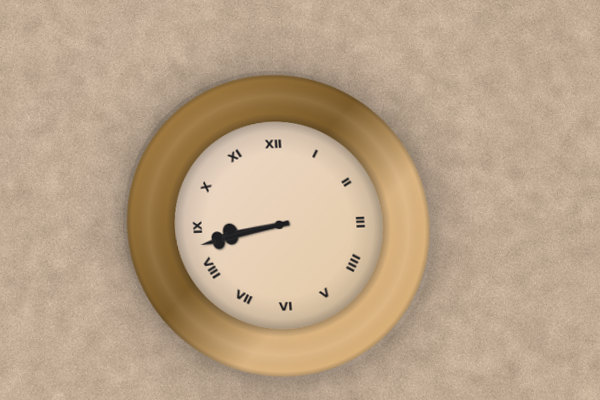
8h43
